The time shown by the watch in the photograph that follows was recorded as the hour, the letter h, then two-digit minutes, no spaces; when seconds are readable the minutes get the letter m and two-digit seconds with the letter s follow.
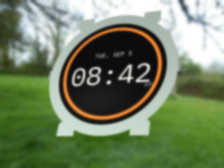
8h42
